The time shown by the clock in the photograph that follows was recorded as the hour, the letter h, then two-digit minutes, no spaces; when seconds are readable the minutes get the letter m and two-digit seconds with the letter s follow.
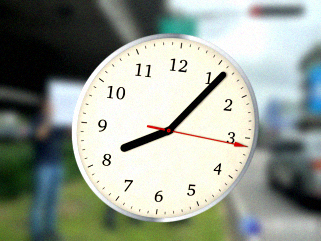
8h06m16s
